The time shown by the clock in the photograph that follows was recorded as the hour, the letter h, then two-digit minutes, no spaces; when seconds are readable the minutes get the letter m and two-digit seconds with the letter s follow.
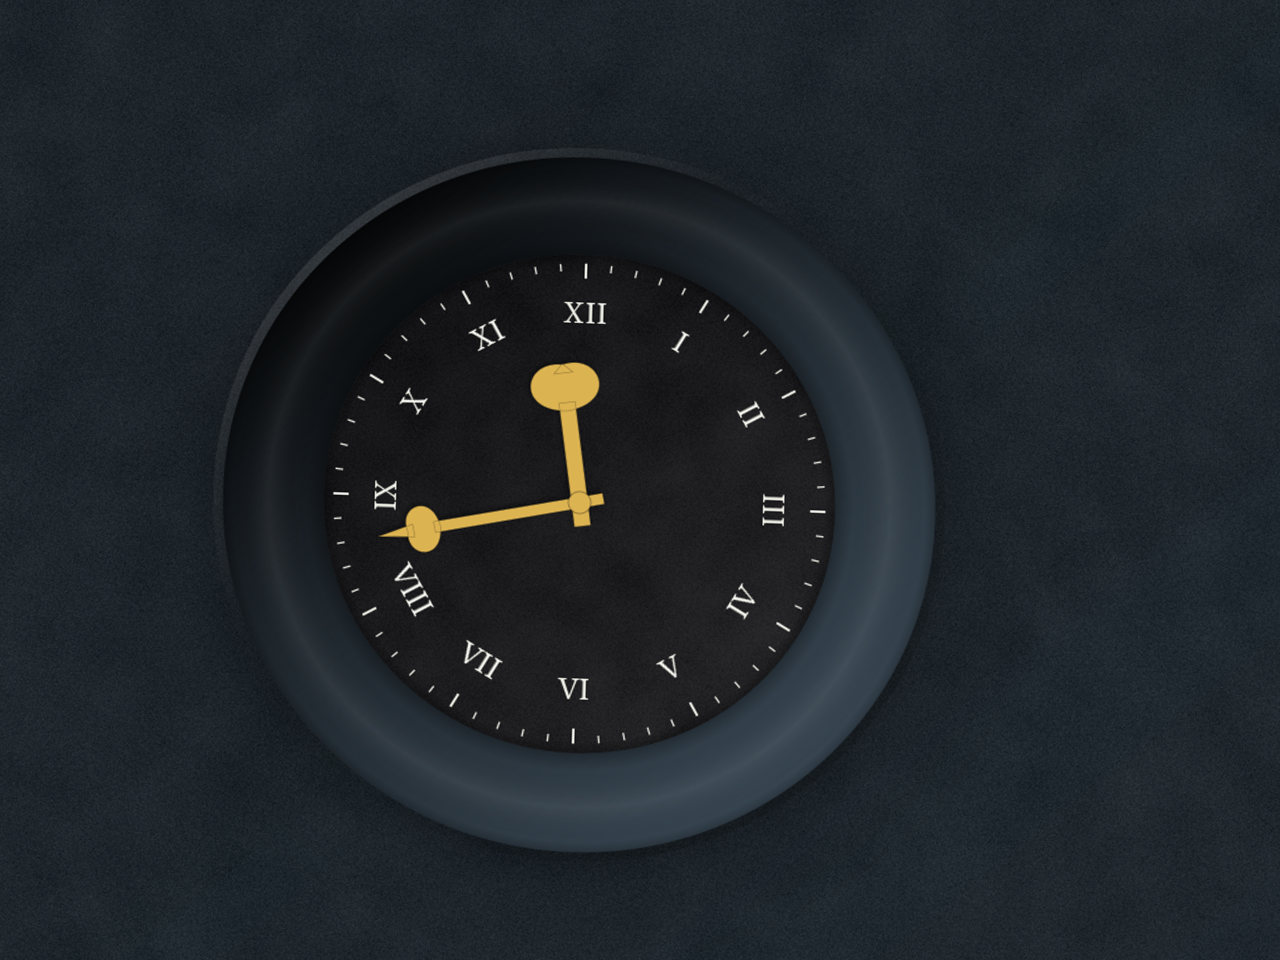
11h43
